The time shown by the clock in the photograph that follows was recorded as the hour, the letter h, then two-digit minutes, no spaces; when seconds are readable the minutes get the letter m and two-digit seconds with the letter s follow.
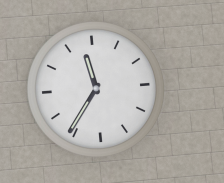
11h36
